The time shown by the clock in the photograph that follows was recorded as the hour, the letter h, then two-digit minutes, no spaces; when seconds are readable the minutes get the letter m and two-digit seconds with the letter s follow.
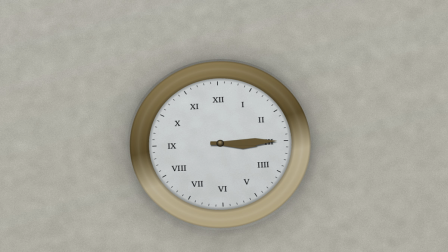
3h15
